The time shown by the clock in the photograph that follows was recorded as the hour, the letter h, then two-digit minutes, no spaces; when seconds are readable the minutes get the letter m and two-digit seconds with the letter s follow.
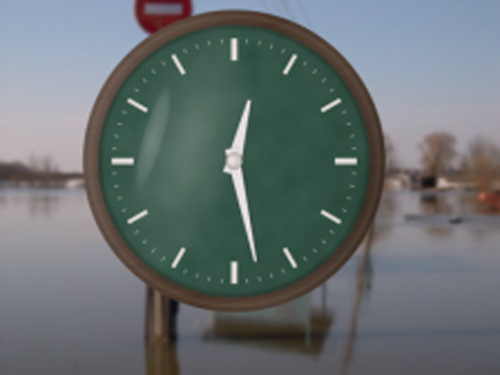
12h28
